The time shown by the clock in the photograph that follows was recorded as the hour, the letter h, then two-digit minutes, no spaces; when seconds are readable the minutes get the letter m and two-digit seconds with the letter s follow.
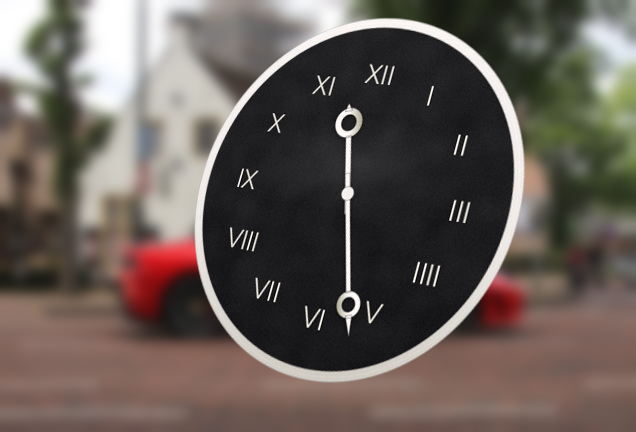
11h27
